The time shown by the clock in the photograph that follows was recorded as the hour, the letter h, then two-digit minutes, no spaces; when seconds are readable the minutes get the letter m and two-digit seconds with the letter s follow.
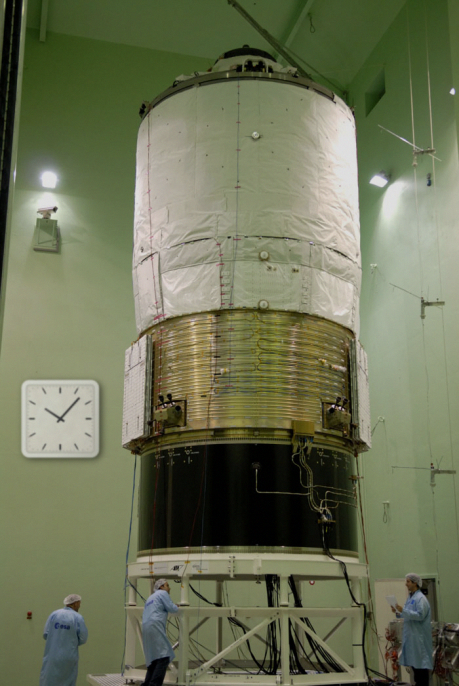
10h07
